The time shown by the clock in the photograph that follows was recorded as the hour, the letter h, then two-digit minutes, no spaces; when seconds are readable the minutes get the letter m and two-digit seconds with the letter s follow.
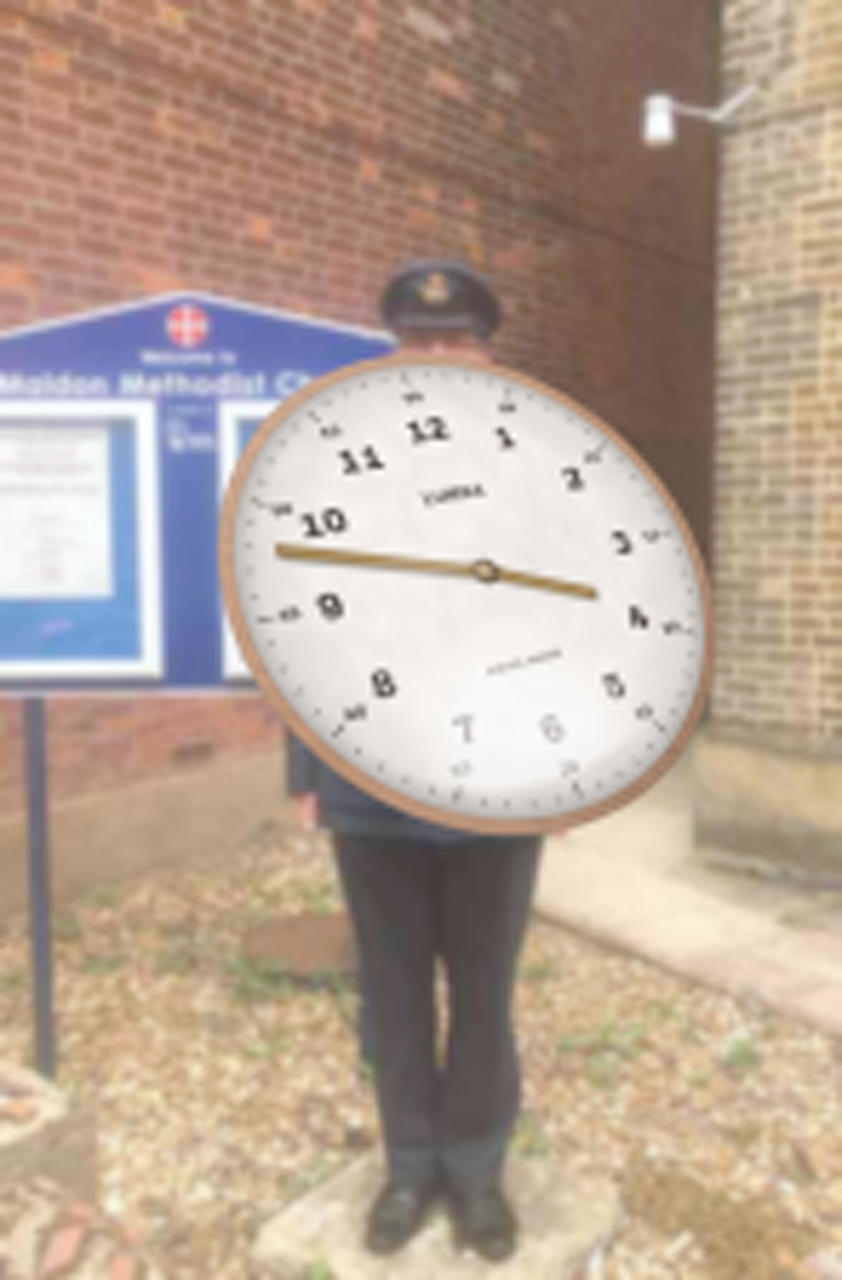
3h48
